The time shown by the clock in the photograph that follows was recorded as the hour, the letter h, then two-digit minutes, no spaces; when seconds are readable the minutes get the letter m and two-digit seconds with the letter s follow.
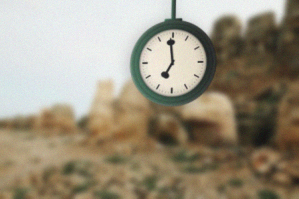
6h59
